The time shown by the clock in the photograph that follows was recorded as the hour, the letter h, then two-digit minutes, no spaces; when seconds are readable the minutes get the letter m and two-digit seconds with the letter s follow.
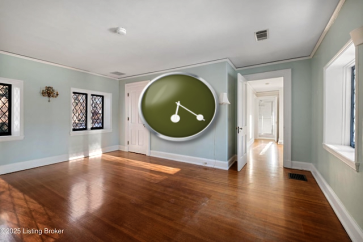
6h21
